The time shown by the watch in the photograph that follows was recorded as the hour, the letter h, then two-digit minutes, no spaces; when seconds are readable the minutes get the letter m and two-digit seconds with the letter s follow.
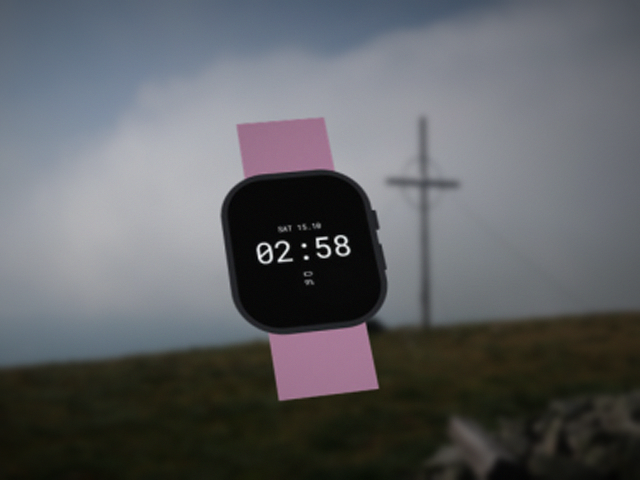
2h58
